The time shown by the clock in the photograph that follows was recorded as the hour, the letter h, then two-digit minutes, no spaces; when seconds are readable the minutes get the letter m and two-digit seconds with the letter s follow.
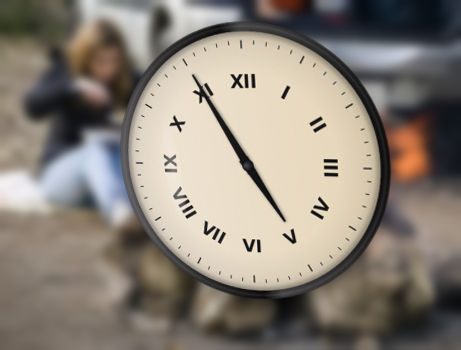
4h55
